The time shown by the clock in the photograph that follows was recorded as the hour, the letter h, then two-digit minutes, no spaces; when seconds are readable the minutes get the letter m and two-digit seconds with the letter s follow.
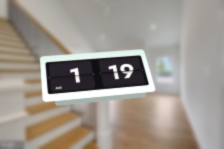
1h19
